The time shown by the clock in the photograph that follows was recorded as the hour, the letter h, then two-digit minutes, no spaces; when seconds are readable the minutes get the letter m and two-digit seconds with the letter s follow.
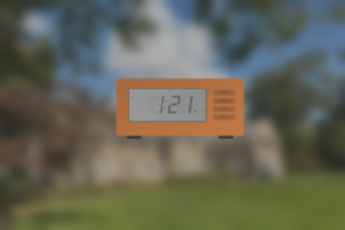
1h21
